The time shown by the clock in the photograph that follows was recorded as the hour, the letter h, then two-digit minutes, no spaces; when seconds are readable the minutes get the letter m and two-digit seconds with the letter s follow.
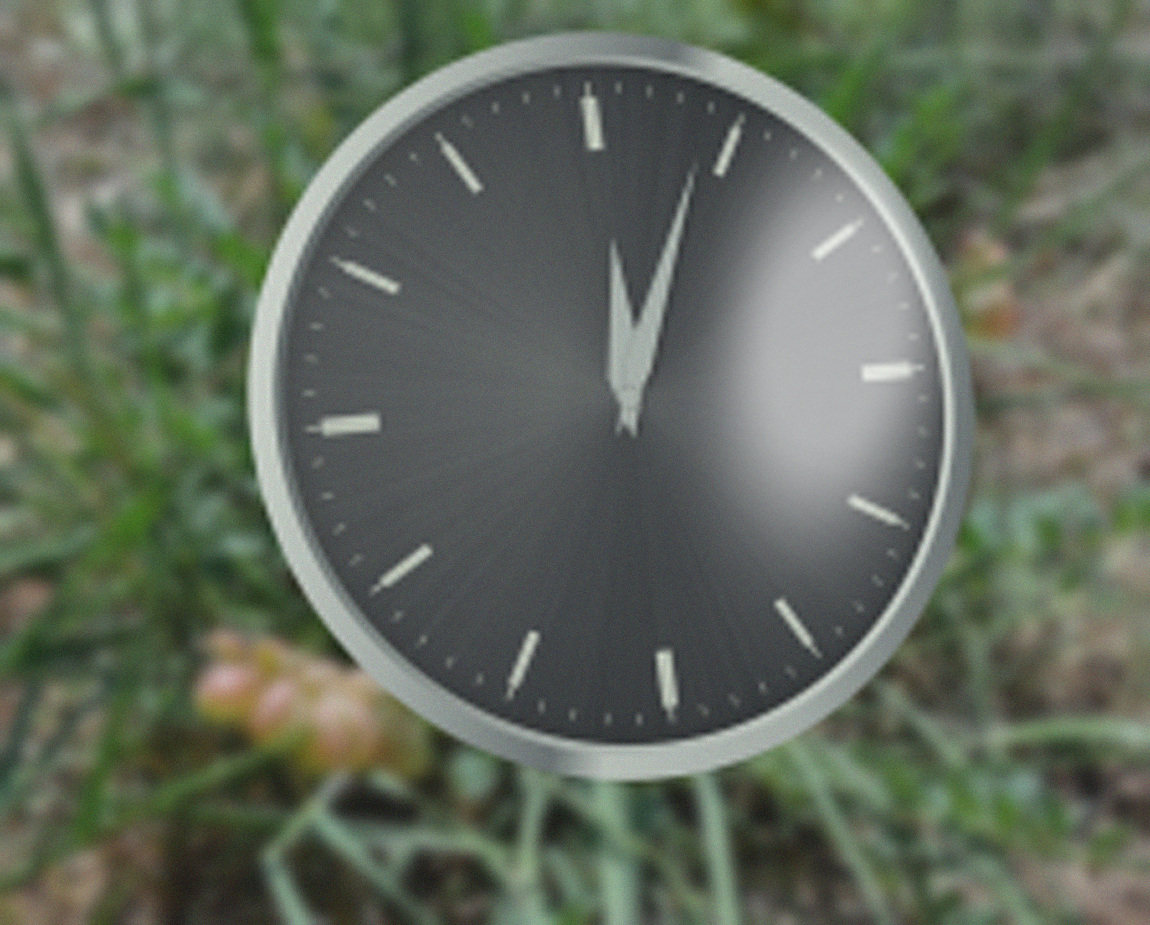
12h04
